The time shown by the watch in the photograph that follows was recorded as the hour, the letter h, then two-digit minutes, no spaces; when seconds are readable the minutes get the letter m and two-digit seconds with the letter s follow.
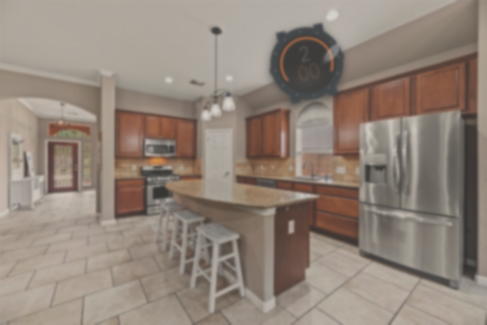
2h00
